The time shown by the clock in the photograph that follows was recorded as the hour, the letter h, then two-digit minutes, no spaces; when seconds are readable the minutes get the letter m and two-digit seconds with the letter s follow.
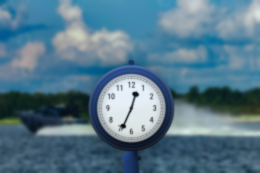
12h34
